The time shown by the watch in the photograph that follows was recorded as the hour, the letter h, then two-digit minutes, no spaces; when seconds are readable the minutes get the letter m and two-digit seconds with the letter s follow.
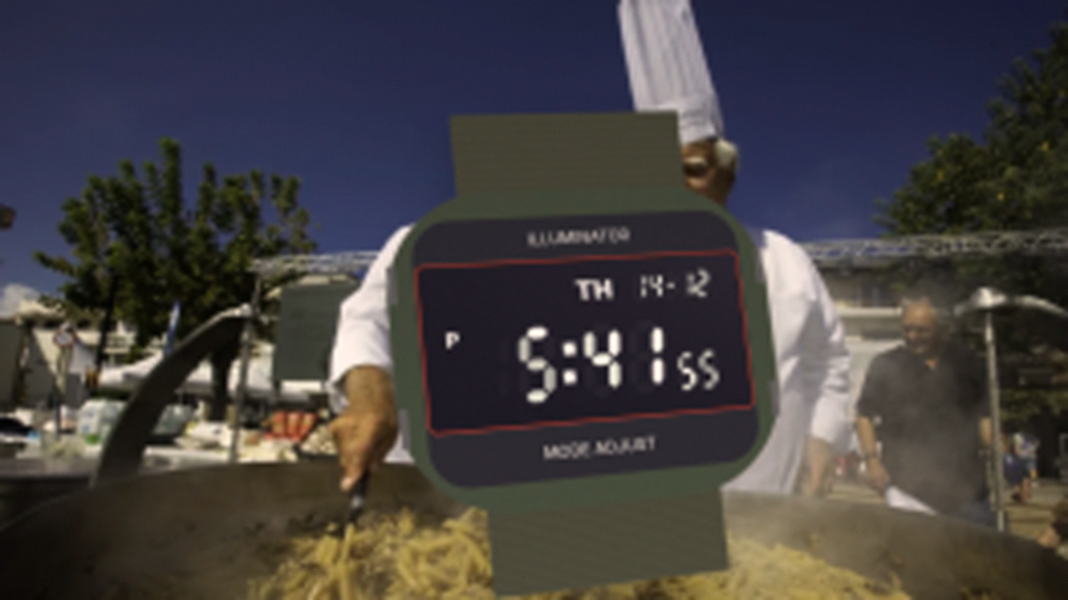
5h41m55s
